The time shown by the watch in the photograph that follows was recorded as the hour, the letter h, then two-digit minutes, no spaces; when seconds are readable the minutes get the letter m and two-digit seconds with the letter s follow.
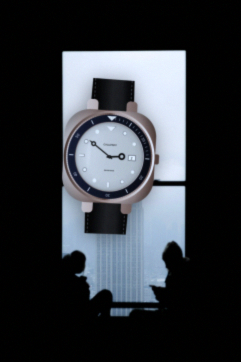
2h51
